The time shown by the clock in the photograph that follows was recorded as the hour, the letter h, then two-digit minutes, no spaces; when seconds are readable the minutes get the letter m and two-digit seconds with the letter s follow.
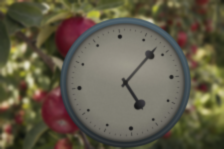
5h08
